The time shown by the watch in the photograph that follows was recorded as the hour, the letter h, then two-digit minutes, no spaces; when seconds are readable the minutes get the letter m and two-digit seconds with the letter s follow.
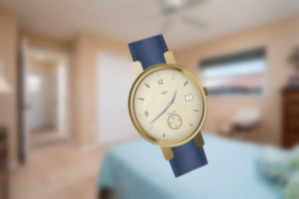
1h41
